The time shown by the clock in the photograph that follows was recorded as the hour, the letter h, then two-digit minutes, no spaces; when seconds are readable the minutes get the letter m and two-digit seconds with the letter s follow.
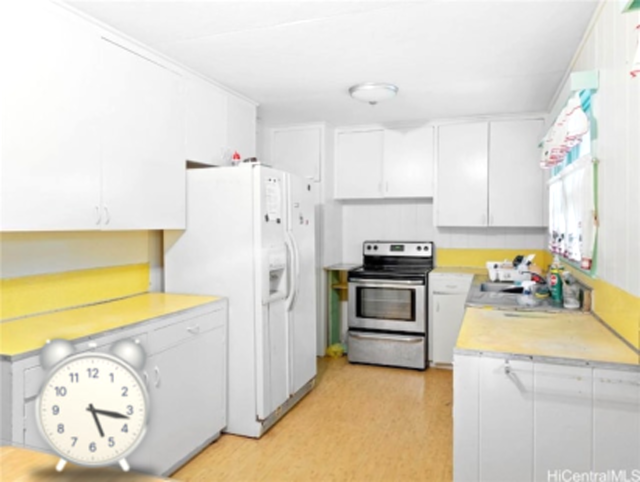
5h17
